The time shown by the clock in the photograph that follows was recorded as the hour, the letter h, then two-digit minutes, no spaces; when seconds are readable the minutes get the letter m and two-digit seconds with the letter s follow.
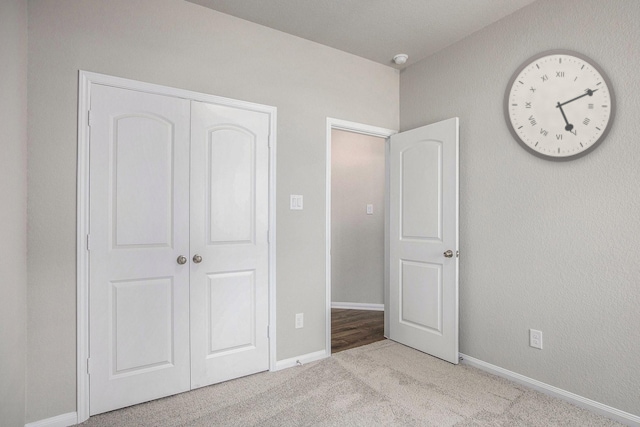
5h11
